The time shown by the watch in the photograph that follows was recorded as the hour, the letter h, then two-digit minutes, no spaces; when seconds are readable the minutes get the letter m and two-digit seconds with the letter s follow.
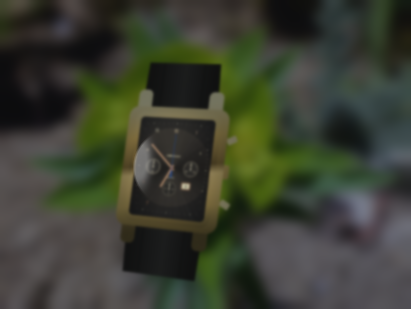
6h52
